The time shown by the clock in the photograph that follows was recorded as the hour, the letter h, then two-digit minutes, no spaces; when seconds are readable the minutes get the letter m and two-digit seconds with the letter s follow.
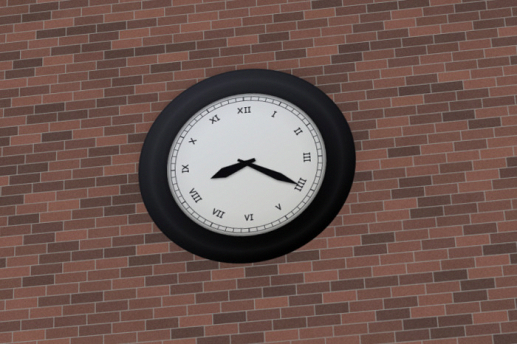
8h20
